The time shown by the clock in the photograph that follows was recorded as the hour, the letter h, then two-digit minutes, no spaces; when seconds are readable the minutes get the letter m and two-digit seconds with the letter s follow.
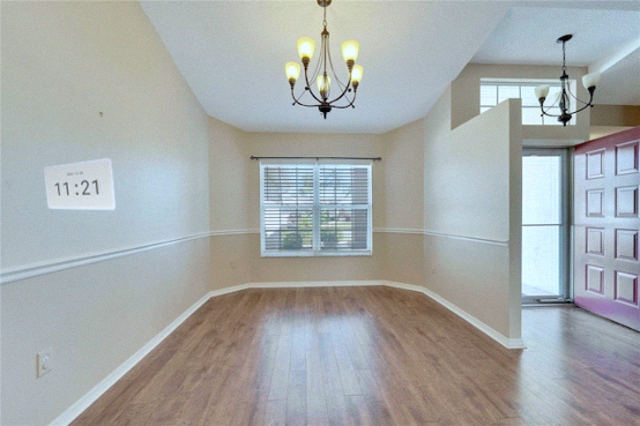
11h21
